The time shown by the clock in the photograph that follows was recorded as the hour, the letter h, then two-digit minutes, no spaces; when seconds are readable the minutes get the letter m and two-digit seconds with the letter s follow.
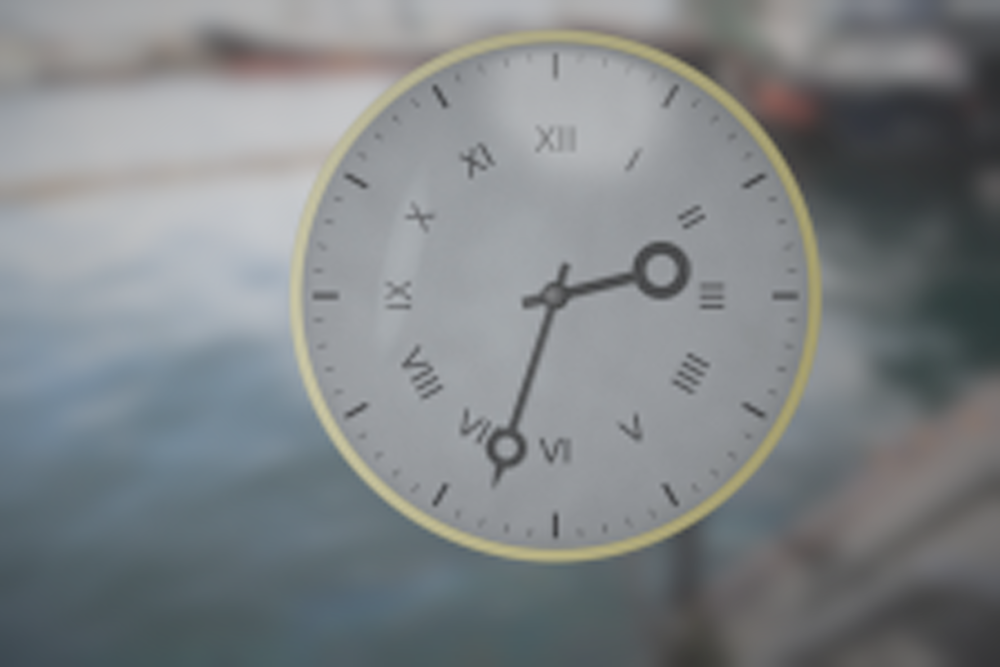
2h33
